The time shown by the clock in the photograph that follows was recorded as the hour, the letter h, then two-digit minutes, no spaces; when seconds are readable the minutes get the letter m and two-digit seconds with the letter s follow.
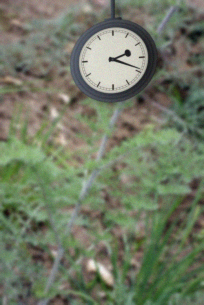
2h19
